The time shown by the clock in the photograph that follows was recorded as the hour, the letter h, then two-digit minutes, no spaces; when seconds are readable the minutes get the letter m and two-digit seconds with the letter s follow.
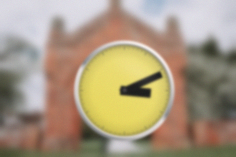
3h11
